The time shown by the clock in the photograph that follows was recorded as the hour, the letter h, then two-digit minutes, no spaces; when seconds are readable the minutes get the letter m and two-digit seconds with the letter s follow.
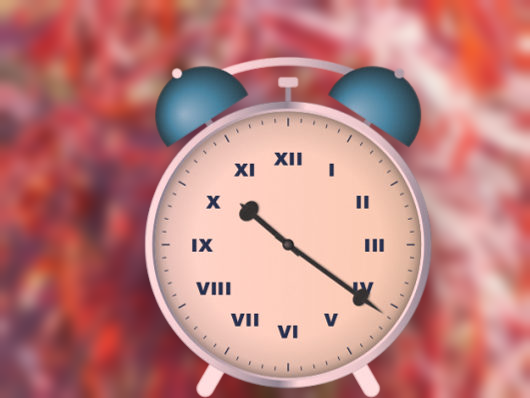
10h21
